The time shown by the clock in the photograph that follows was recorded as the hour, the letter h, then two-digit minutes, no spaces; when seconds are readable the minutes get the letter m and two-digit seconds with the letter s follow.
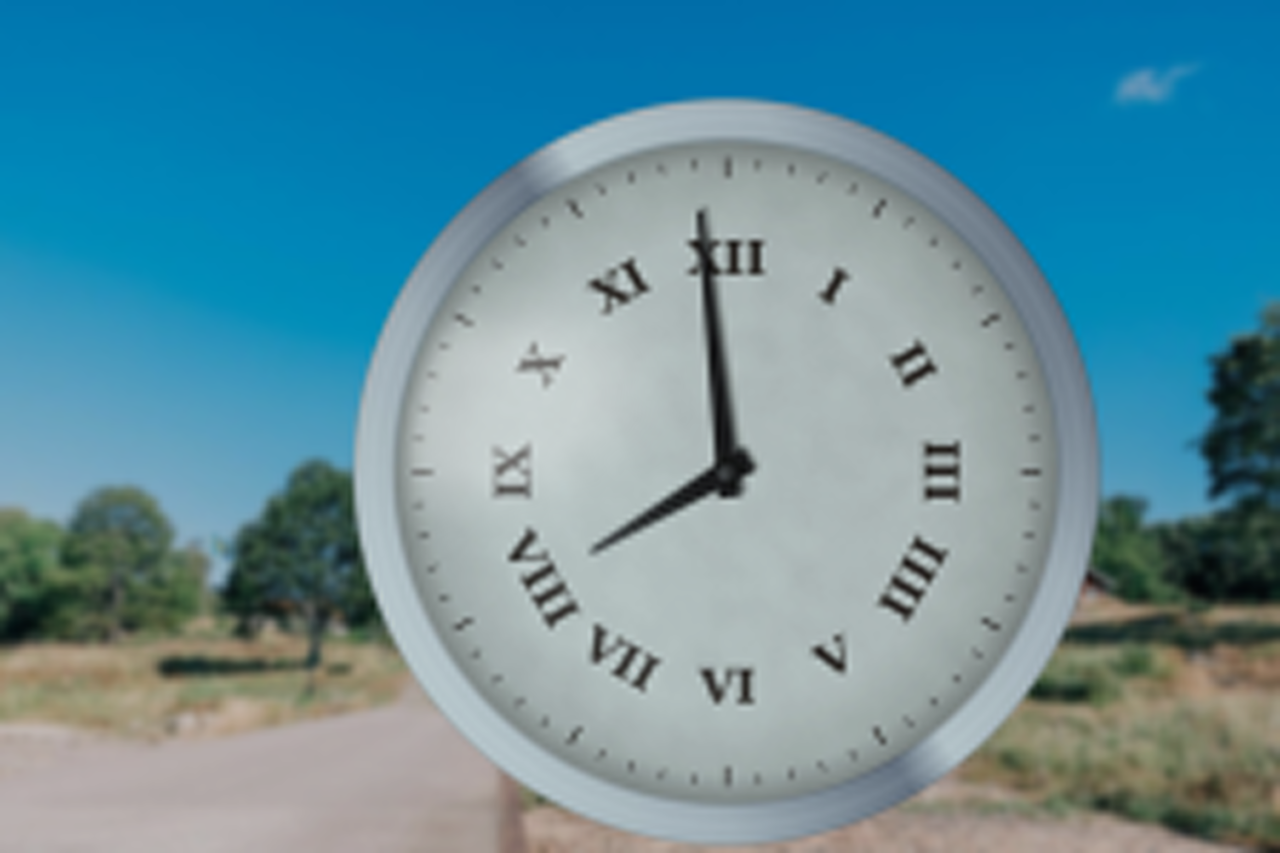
7h59
